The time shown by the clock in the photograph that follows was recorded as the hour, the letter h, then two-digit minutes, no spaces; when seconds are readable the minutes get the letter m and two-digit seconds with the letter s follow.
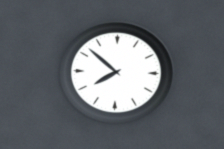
7h52
